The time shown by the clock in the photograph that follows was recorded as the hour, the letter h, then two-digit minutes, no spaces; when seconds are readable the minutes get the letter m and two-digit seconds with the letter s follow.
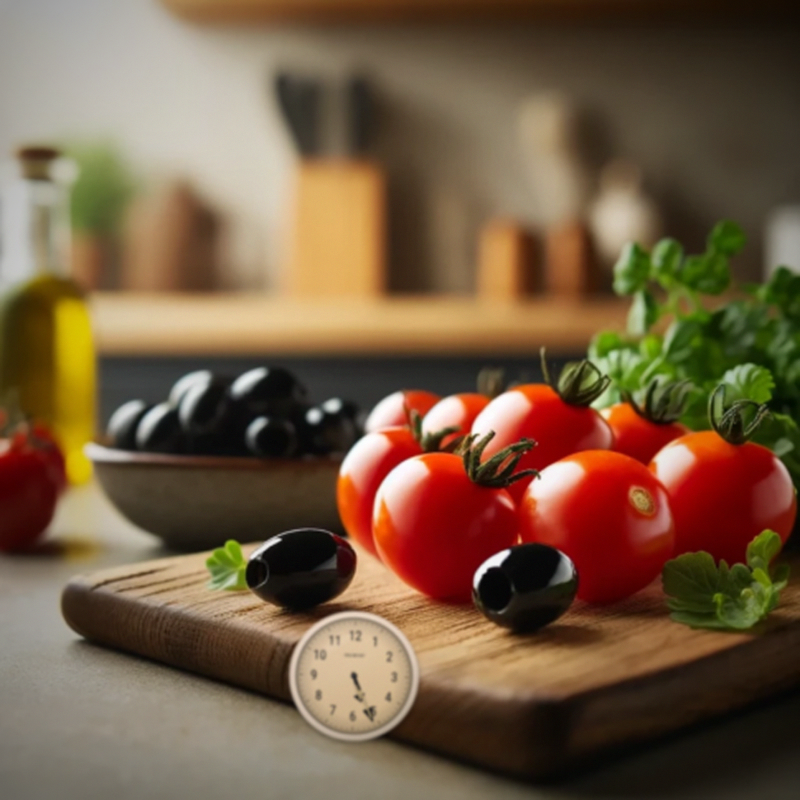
5h26
